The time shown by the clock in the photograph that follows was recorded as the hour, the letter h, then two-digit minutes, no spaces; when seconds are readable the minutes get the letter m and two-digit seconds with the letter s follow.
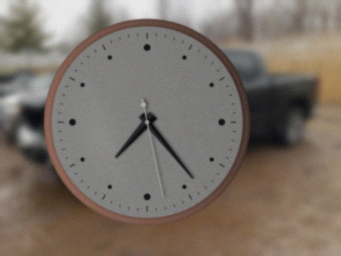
7h23m28s
